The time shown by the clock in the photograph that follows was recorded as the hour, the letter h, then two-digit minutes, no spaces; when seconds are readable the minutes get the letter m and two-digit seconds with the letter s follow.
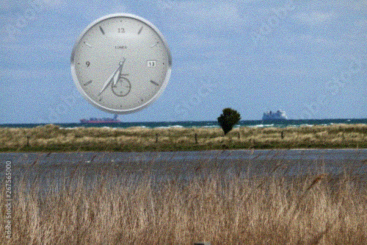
6h36
